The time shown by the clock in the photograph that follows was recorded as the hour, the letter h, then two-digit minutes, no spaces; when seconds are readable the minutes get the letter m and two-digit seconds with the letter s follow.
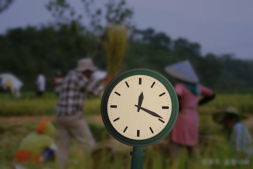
12h19
